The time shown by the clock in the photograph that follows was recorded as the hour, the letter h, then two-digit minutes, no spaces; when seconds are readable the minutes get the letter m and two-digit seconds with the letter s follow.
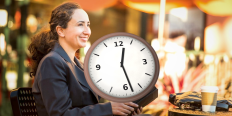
12h28
